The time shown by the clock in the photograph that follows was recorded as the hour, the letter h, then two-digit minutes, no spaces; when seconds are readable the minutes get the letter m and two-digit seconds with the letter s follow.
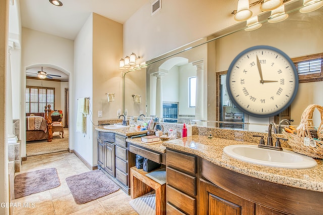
2h58
